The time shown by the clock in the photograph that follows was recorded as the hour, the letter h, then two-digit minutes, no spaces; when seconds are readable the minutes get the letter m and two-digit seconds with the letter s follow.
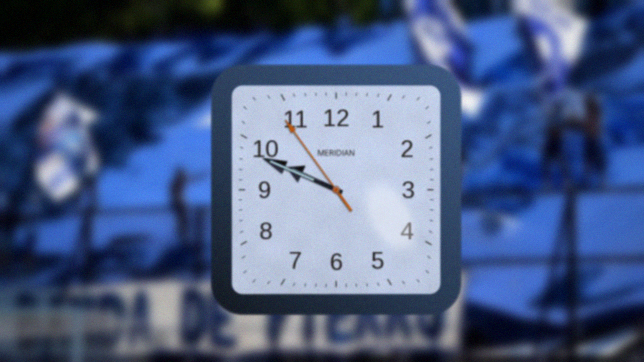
9h48m54s
